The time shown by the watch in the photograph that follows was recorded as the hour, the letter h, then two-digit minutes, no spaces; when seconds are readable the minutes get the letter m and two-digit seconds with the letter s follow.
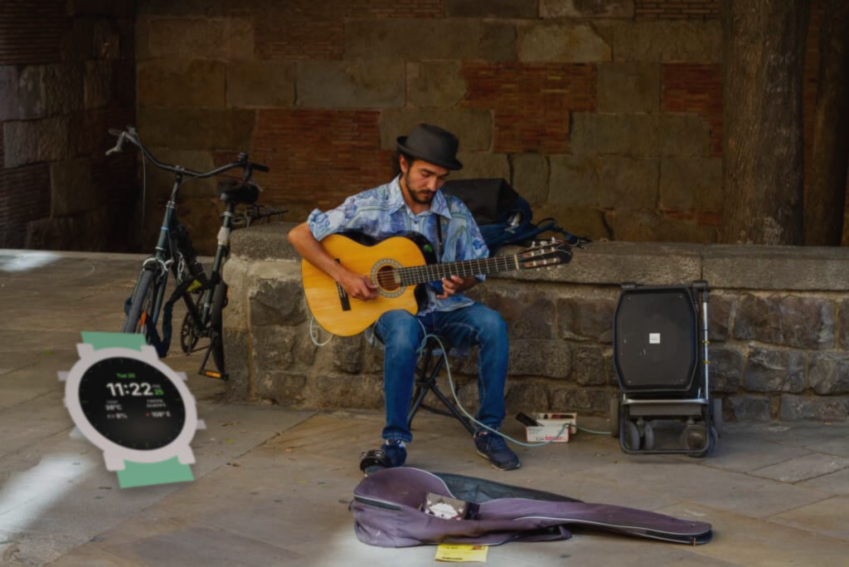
11h22
